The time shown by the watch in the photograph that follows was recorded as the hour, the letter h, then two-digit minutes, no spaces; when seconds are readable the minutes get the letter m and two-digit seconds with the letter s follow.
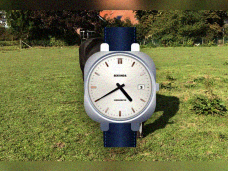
4h40
